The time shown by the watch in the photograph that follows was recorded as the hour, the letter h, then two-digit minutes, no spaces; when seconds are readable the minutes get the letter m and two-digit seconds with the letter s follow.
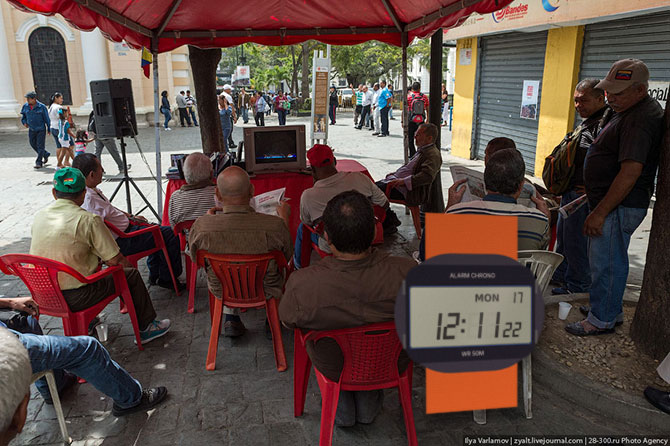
12h11m22s
